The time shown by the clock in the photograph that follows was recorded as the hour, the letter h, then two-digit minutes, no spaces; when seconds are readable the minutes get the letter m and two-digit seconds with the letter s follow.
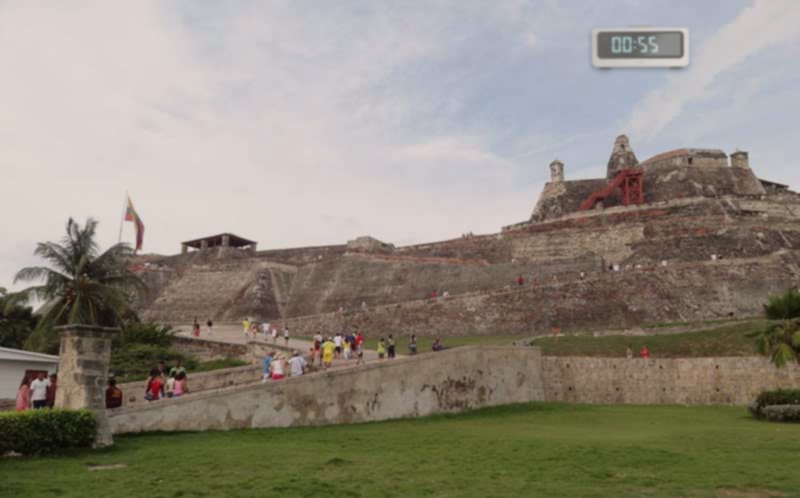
0h55
